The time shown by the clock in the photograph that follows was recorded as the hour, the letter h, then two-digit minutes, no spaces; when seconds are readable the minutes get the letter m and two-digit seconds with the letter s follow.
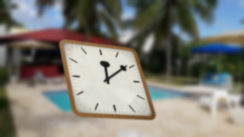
12h09
